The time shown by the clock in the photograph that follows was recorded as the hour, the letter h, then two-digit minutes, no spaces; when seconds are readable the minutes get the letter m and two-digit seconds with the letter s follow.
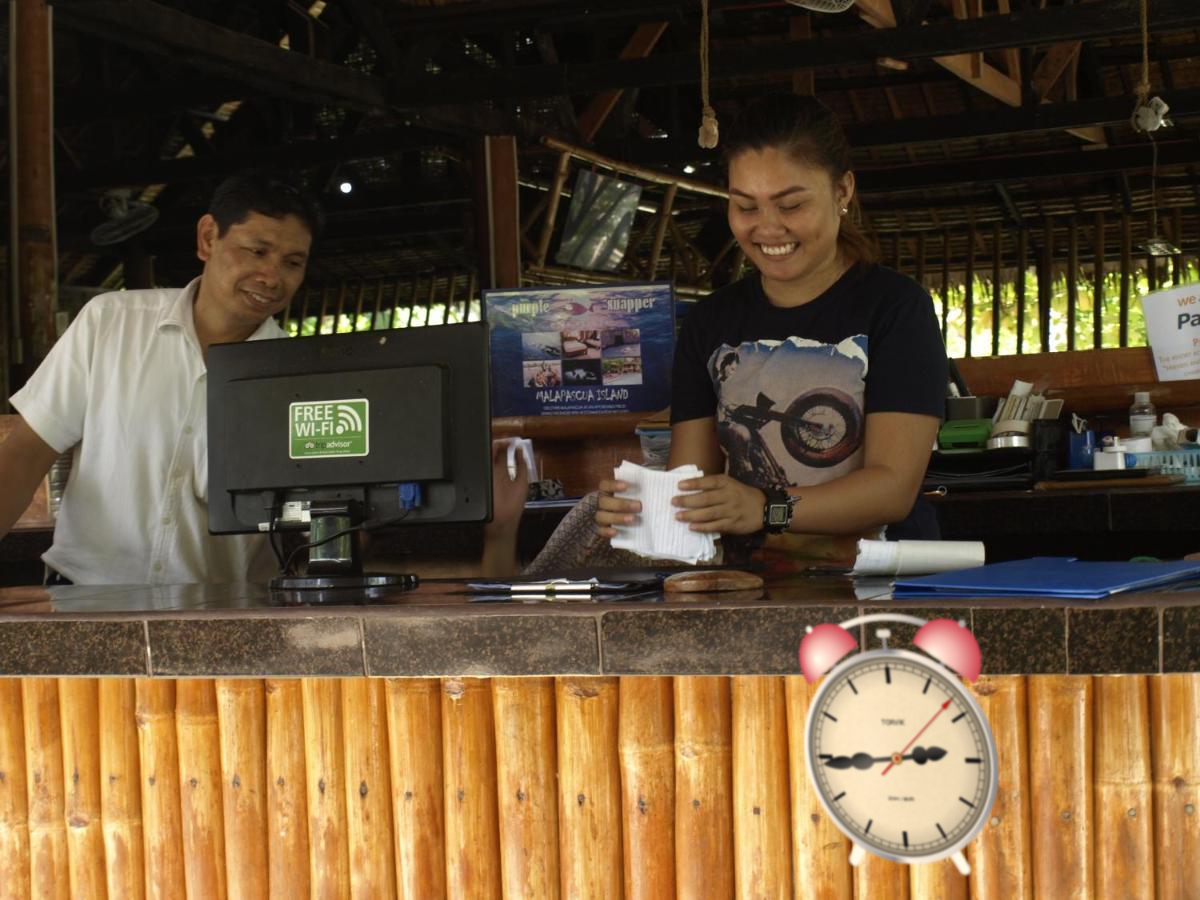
2h44m08s
